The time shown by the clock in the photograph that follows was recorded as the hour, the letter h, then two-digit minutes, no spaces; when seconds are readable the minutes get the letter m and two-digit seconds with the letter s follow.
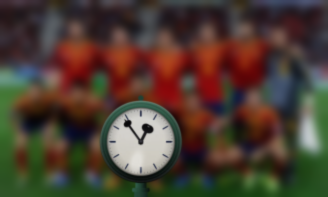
12h54
